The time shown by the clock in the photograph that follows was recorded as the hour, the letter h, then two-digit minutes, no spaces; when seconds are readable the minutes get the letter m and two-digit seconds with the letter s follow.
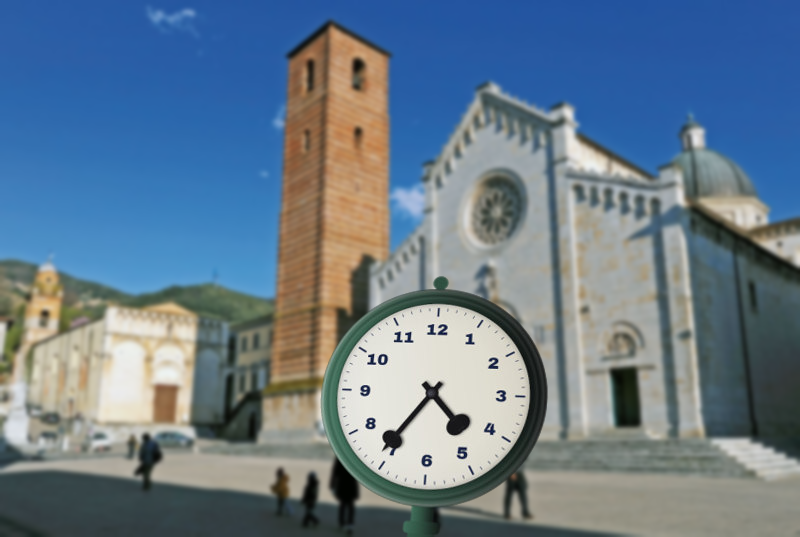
4h36
